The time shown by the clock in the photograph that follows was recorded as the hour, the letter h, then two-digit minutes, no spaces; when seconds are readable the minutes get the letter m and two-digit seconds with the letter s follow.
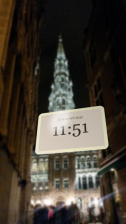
11h51
